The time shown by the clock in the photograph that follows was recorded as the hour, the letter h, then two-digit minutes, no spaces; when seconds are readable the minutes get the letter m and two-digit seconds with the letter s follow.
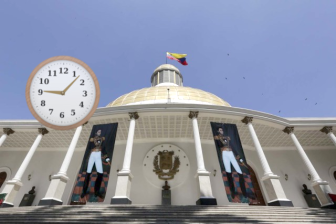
9h07
